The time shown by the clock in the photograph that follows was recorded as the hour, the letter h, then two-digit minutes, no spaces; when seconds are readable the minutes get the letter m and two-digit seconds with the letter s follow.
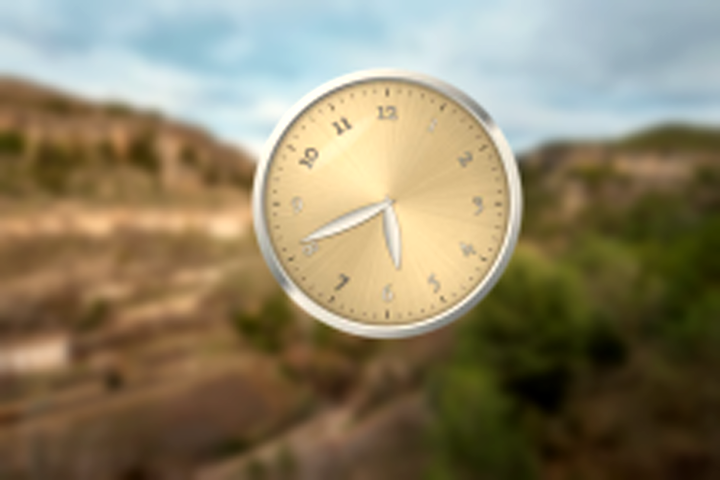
5h41
